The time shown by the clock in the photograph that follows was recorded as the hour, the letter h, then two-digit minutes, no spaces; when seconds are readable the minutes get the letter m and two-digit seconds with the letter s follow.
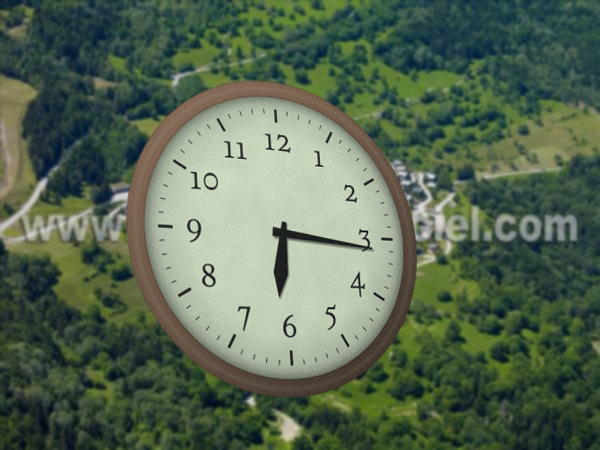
6h16
